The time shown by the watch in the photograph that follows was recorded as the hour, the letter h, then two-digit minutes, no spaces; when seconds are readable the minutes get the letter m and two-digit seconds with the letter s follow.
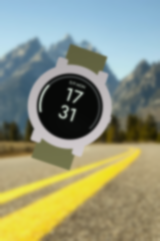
17h31
